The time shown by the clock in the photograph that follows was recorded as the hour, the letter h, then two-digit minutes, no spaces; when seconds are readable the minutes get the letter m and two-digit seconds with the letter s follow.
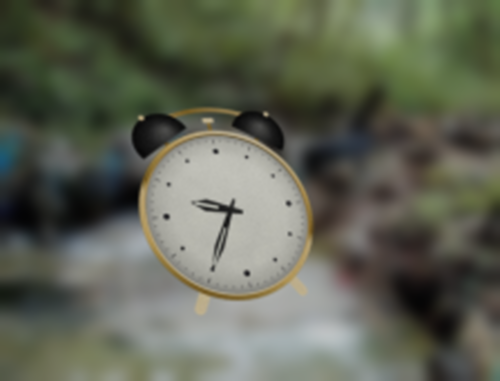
9h35
